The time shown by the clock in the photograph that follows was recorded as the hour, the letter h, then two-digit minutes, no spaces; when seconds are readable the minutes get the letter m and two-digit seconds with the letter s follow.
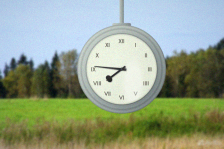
7h46
